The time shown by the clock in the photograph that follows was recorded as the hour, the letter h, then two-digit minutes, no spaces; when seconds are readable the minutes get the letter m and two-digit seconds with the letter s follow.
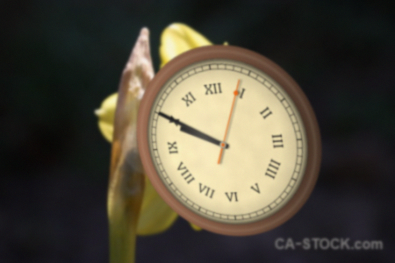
9h50m04s
